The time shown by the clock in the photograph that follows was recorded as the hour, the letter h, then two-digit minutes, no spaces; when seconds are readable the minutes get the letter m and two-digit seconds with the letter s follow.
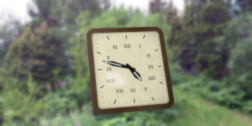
4h48
